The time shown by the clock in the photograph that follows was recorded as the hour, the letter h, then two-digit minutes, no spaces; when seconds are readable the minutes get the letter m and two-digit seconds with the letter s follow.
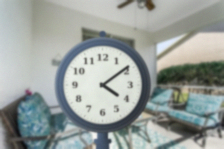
4h09
